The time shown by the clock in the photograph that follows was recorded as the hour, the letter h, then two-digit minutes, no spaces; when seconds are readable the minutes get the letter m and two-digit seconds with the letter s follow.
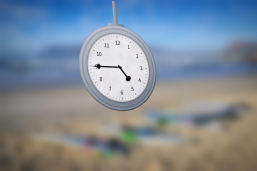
4h45
